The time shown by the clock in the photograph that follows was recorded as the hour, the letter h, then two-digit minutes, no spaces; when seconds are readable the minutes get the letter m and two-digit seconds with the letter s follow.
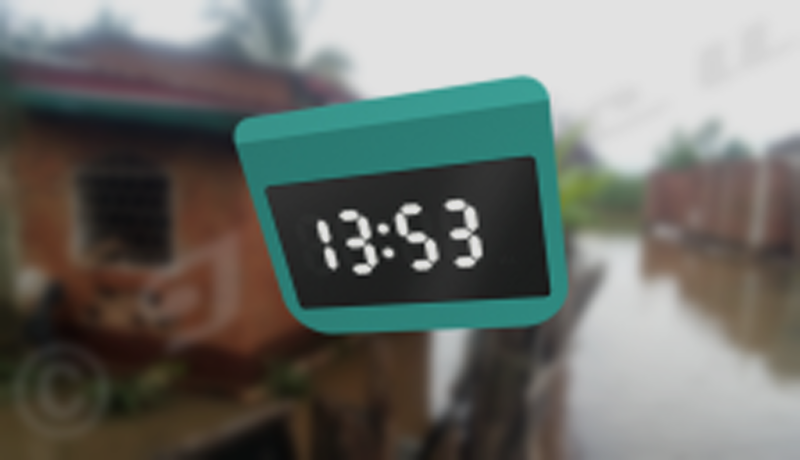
13h53
